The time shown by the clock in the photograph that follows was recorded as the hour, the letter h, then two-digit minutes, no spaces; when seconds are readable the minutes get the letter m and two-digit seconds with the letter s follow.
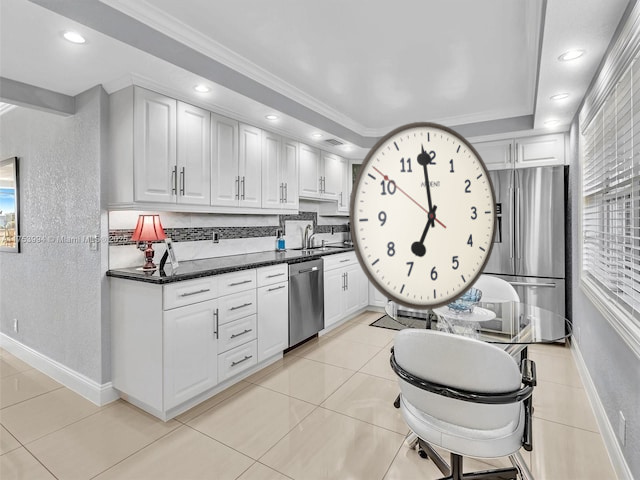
6h58m51s
